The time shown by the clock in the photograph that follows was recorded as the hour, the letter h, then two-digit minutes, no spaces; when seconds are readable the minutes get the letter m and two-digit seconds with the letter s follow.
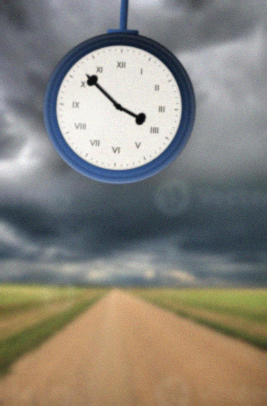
3h52
